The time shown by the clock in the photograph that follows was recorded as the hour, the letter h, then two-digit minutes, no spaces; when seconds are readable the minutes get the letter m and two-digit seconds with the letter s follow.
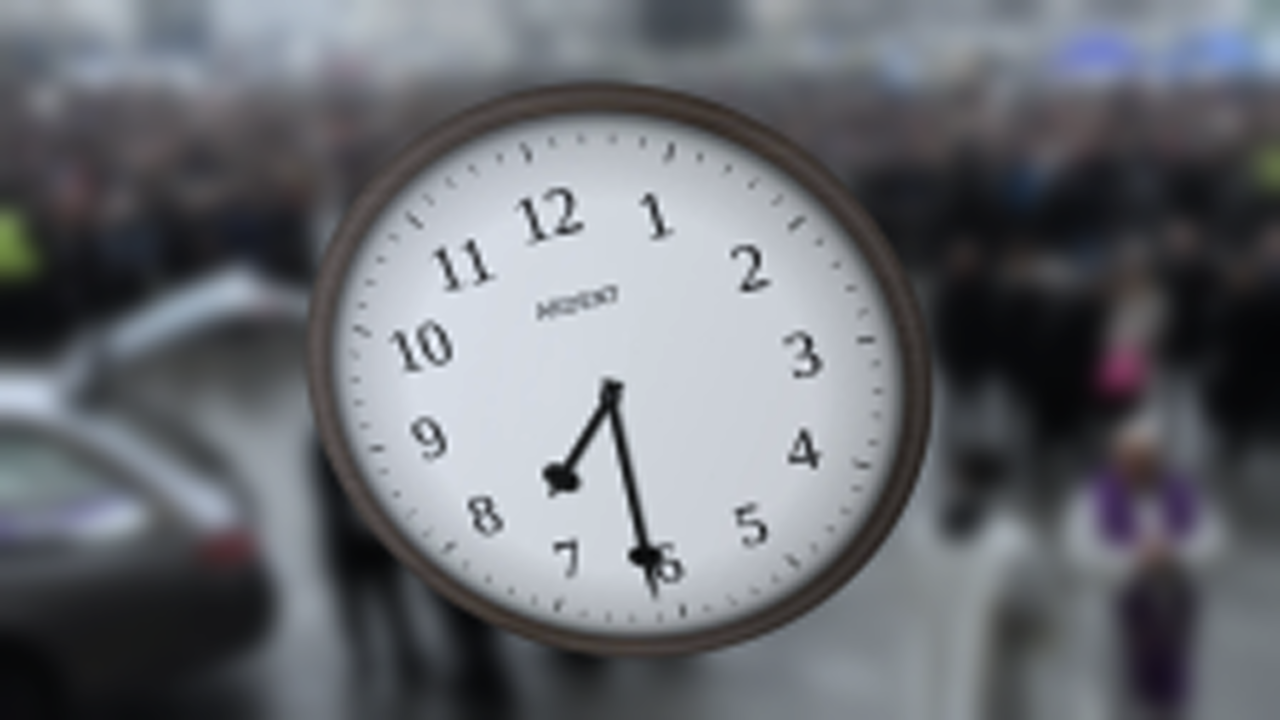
7h31
